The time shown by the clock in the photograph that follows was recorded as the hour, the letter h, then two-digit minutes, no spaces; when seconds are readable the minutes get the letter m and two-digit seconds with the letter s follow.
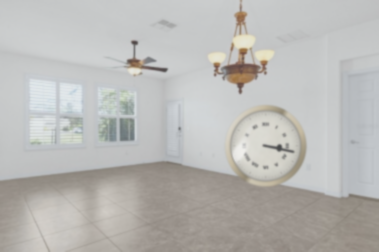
3h17
